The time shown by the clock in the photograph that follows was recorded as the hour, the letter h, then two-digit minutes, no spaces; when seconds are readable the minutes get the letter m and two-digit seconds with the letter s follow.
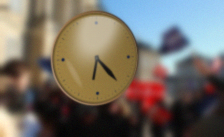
6h23
